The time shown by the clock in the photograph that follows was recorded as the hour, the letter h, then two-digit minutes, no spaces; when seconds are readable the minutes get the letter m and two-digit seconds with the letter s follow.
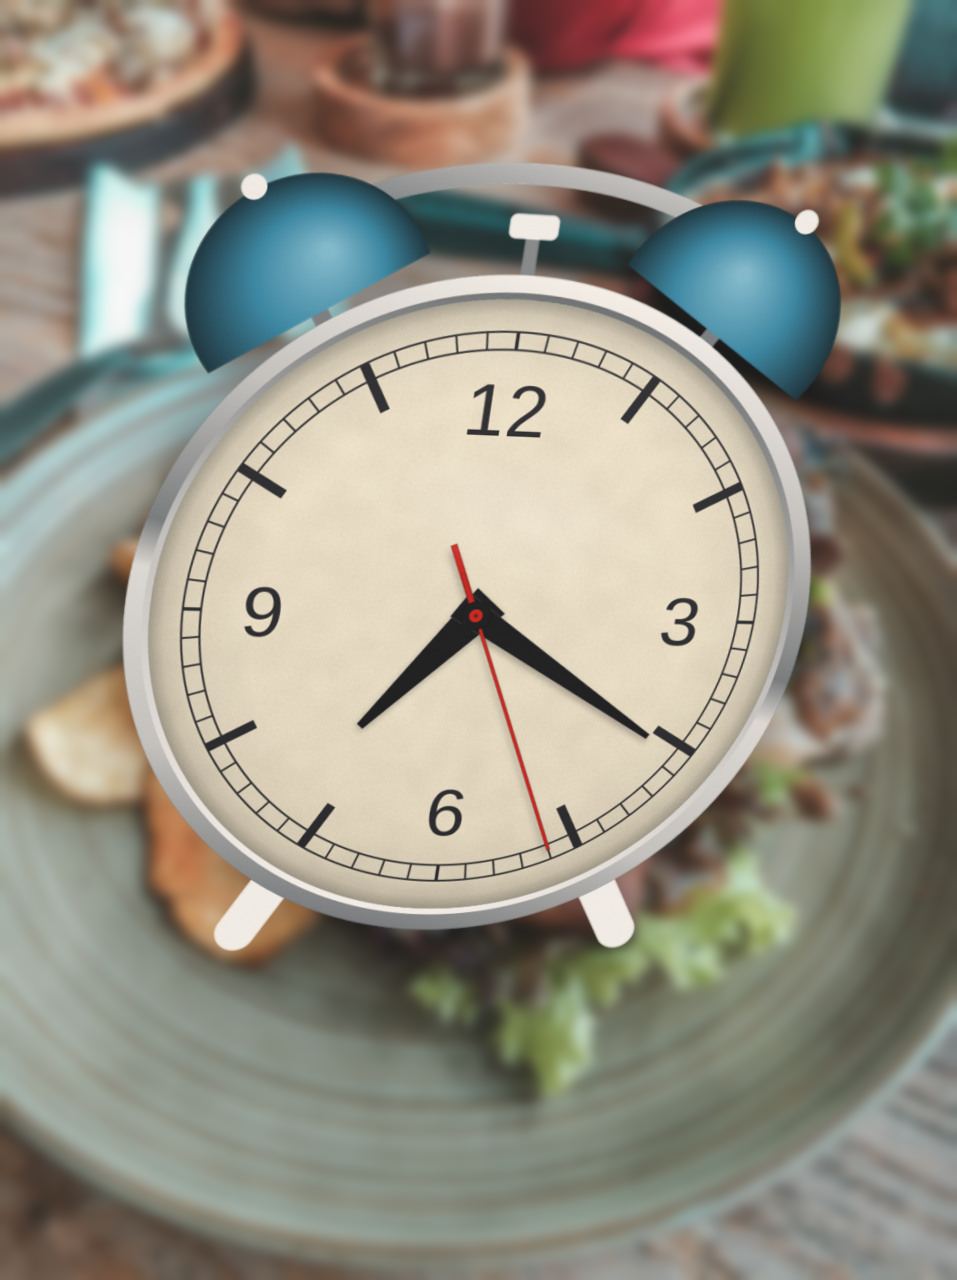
7h20m26s
